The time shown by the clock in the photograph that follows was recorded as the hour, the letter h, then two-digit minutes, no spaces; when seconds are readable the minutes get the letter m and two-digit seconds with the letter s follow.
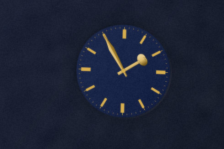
1h55
